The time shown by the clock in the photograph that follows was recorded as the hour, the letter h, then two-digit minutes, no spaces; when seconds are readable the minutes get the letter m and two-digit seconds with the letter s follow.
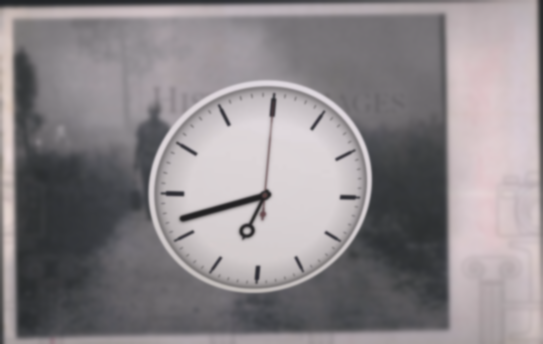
6h42m00s
